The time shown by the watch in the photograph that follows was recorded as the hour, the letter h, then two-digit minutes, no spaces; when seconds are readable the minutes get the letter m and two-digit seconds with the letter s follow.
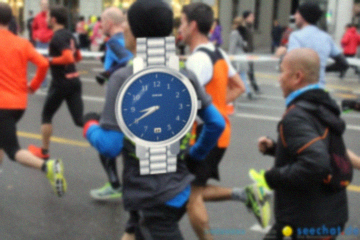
8h40
